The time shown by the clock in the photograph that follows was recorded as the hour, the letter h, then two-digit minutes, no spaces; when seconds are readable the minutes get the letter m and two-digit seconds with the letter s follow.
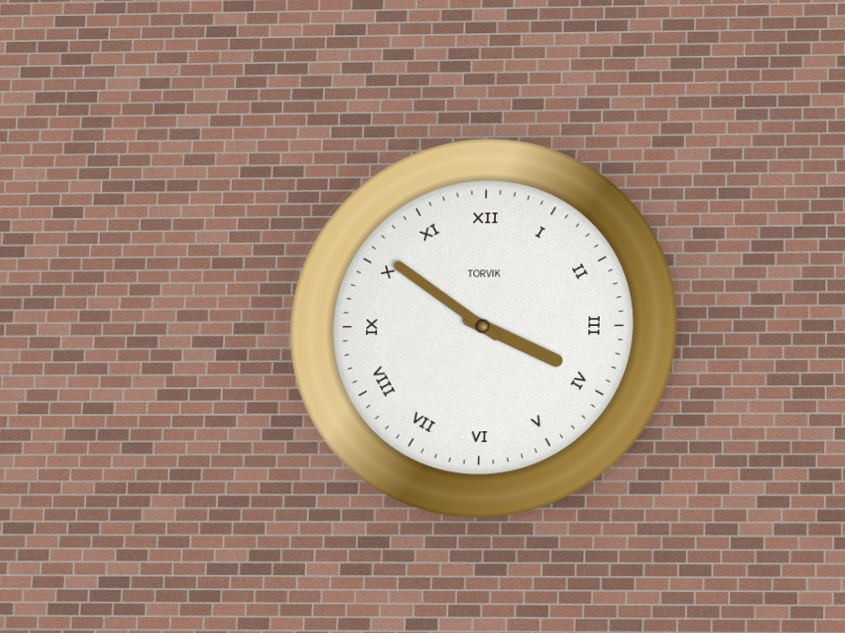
3h51
